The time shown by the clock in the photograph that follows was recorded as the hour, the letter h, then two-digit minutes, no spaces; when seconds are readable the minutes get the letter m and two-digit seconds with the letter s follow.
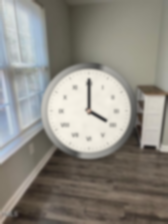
4h00
